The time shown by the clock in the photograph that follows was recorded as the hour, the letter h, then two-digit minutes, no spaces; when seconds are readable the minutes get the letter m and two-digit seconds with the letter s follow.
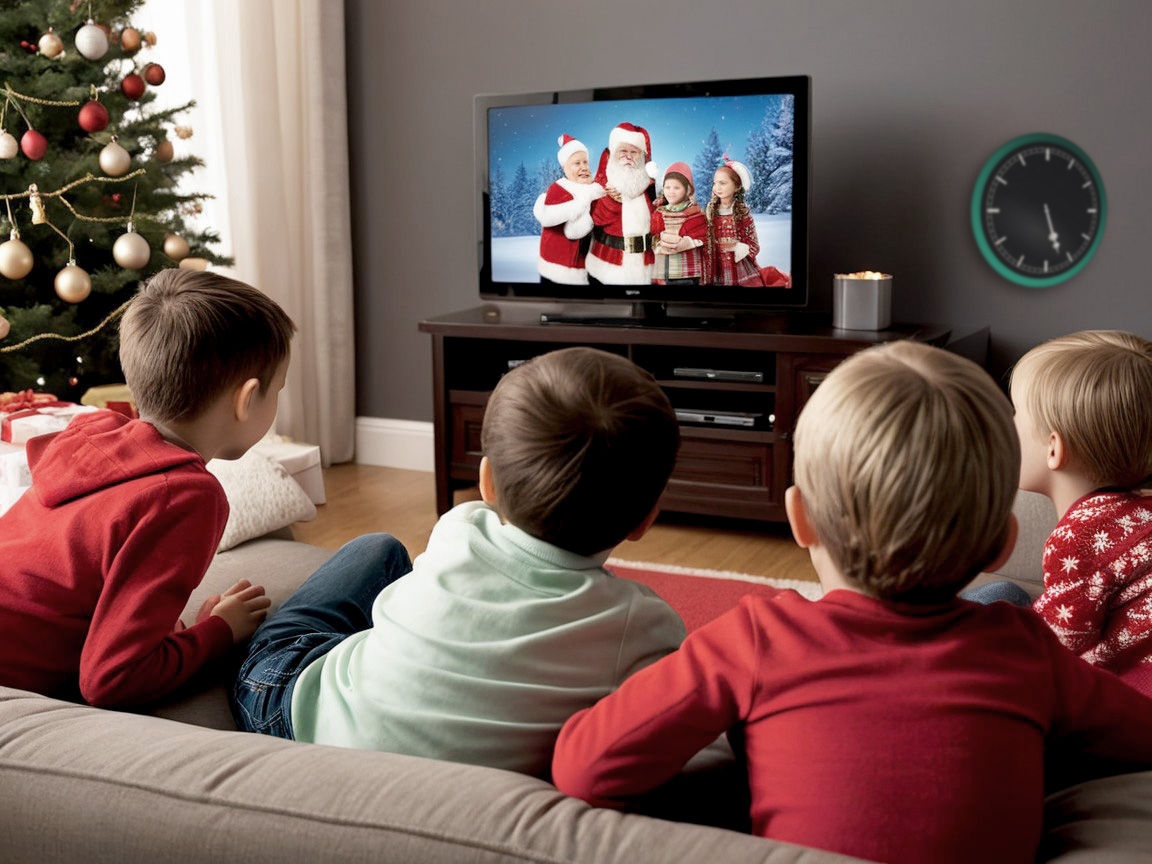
5h27
